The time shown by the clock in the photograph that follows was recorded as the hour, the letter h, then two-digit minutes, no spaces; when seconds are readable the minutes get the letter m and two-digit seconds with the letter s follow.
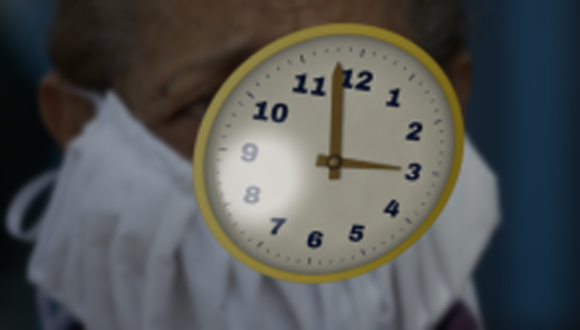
2h58
